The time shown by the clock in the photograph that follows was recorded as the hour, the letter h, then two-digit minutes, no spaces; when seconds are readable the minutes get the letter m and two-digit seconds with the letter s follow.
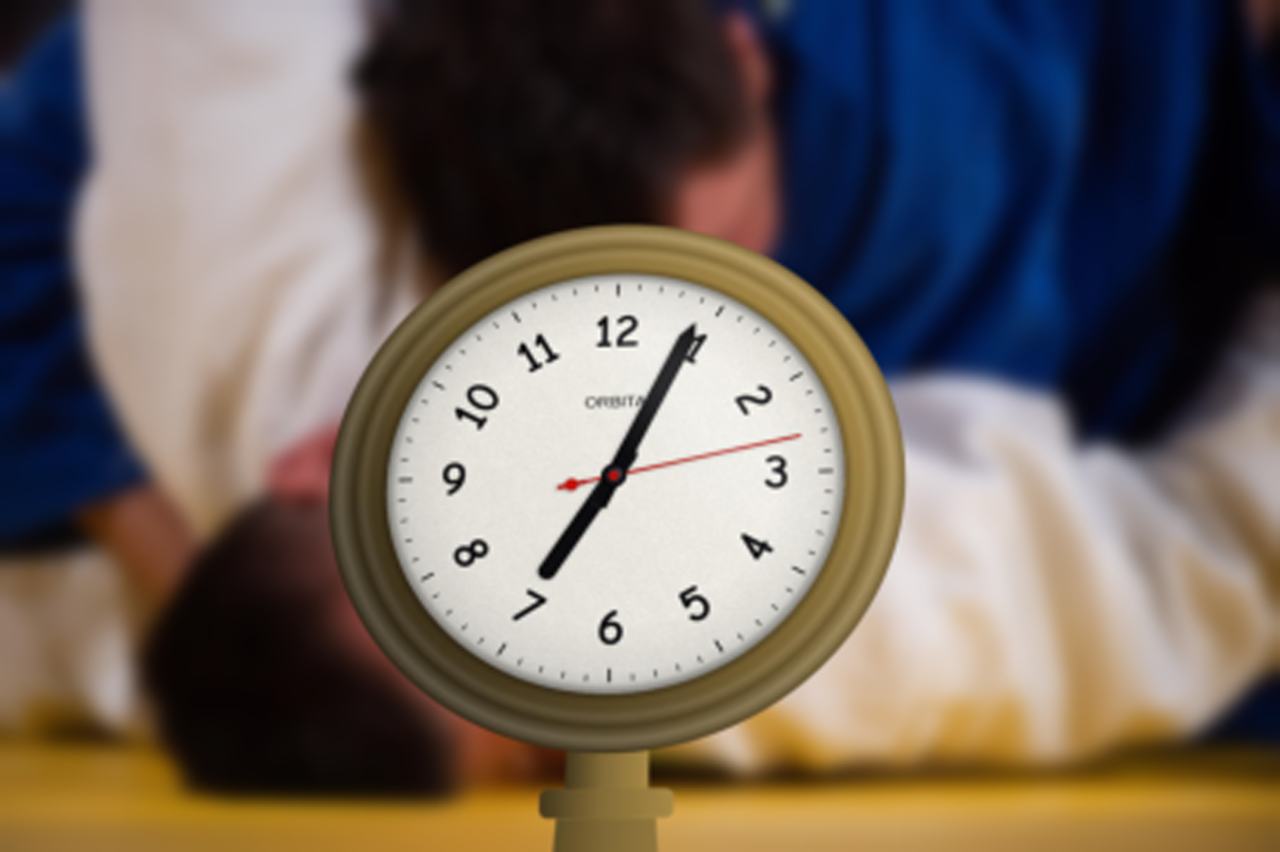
7h04m13s
